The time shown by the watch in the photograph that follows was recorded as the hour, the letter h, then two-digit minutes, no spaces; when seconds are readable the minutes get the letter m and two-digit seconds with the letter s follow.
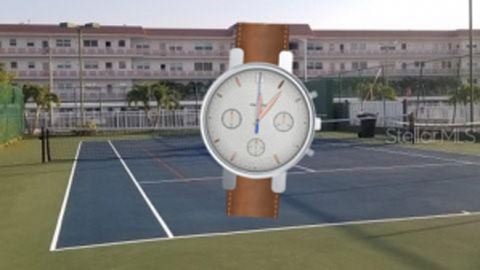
12h06
